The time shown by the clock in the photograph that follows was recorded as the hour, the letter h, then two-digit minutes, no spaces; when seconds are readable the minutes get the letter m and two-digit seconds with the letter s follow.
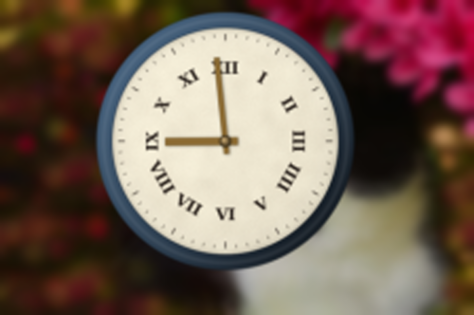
8h59
